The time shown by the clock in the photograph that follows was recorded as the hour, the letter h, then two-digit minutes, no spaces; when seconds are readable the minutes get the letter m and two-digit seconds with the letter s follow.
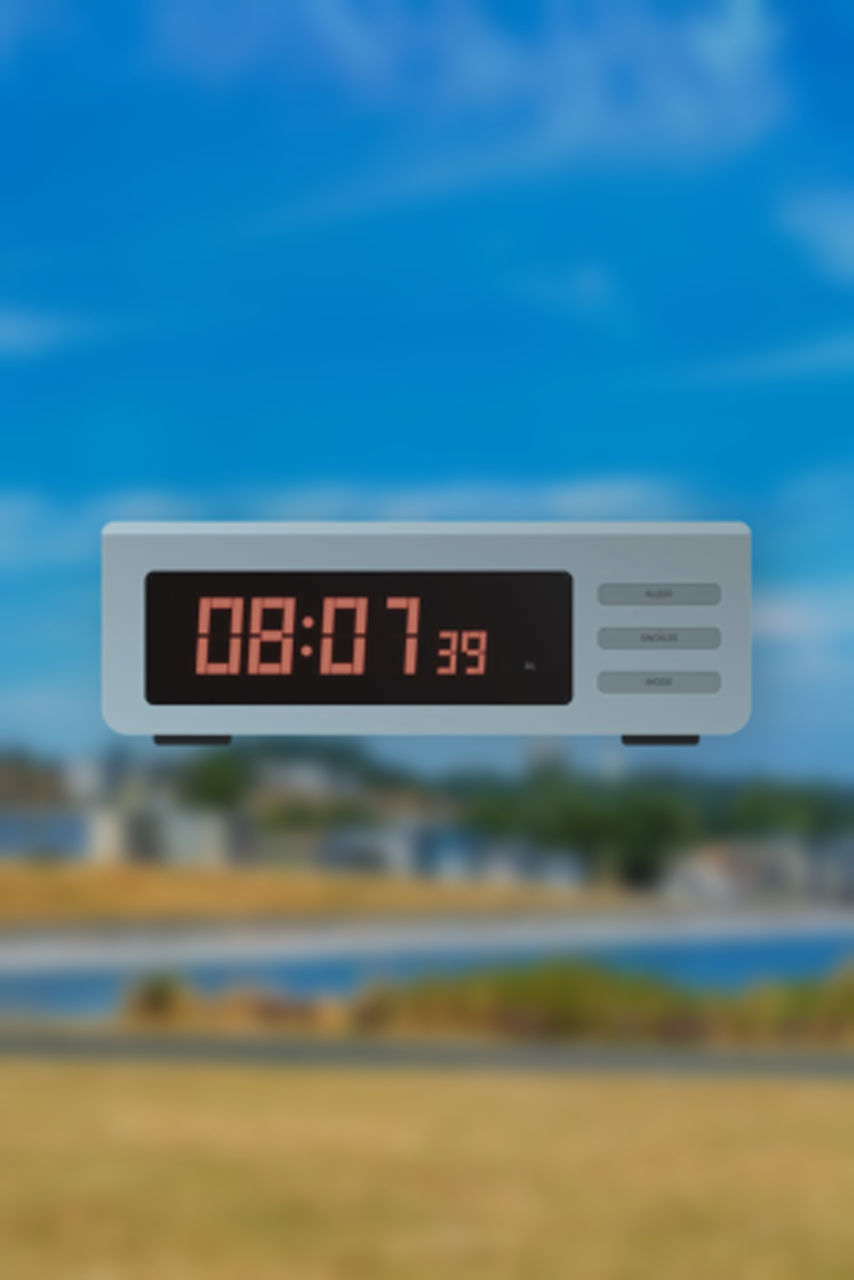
8h07m39s
